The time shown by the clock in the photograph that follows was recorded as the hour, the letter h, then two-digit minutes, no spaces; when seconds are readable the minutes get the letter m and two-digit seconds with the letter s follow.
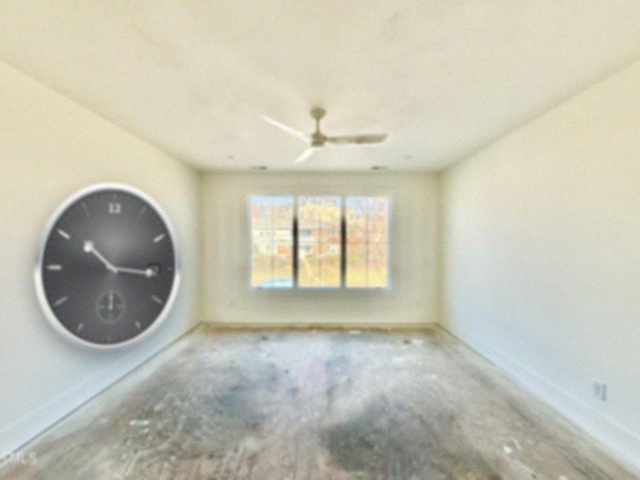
10h16
